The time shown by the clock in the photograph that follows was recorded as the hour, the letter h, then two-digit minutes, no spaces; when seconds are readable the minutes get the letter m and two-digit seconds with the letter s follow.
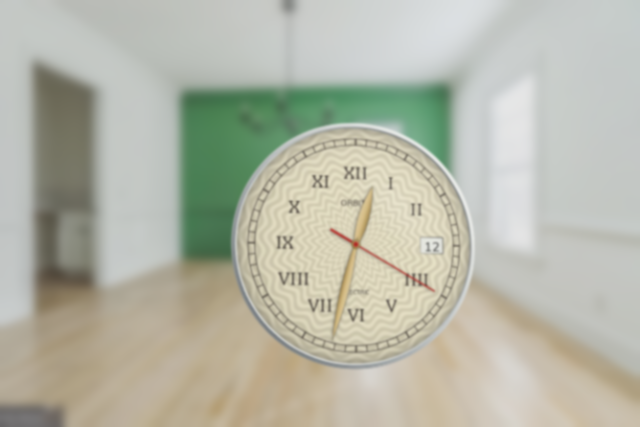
12h32m20s
